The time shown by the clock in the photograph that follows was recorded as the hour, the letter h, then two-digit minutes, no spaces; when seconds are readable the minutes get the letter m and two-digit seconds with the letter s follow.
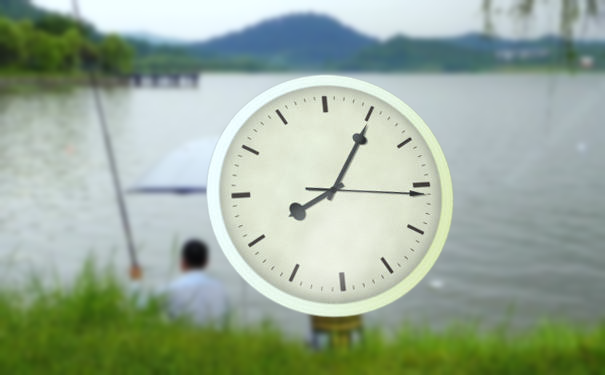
8h05m16s
